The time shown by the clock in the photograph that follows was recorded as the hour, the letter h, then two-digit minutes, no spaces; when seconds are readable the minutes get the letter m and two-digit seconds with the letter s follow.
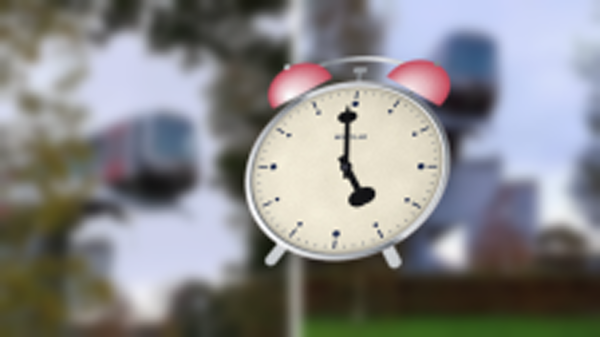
4h59
